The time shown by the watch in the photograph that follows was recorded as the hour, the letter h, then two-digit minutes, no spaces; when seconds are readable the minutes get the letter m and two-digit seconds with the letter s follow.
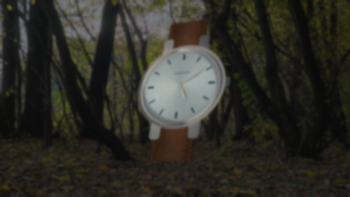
5h09
